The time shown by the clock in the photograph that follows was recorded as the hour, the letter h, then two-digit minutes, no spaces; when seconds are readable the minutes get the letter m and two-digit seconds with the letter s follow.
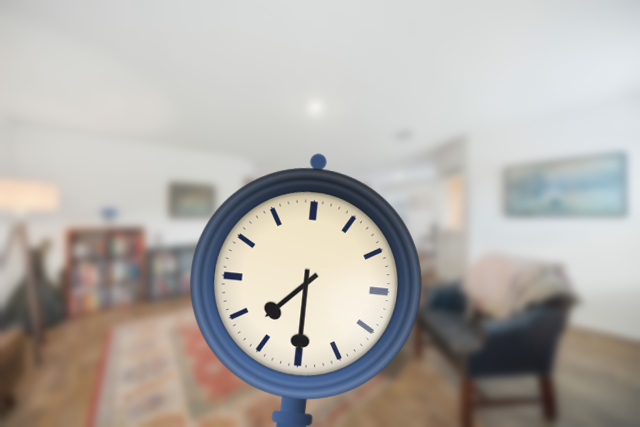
7h30
